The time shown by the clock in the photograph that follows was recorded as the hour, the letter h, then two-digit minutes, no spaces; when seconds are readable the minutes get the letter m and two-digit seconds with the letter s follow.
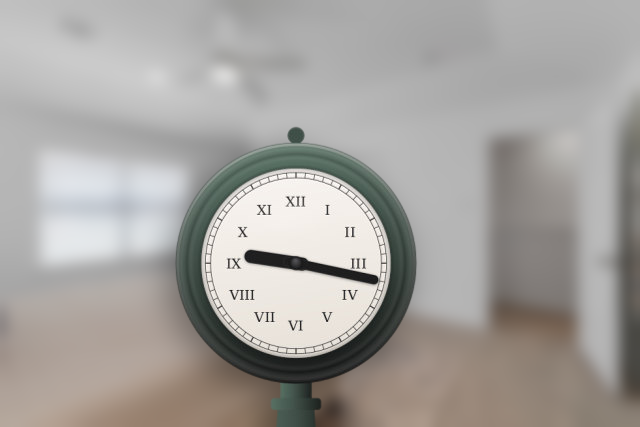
9h17
